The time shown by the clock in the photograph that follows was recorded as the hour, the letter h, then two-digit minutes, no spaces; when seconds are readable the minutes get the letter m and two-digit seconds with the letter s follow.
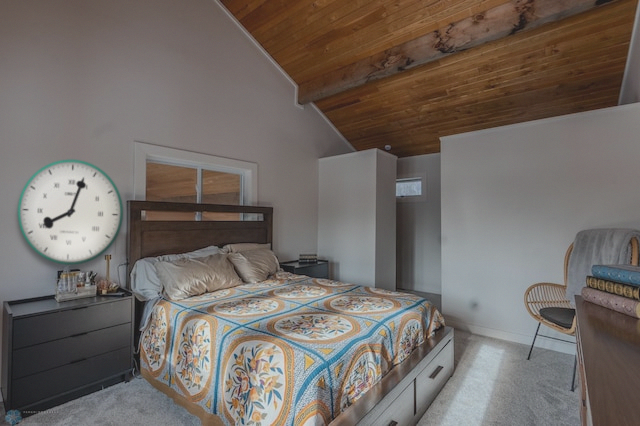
8h03
